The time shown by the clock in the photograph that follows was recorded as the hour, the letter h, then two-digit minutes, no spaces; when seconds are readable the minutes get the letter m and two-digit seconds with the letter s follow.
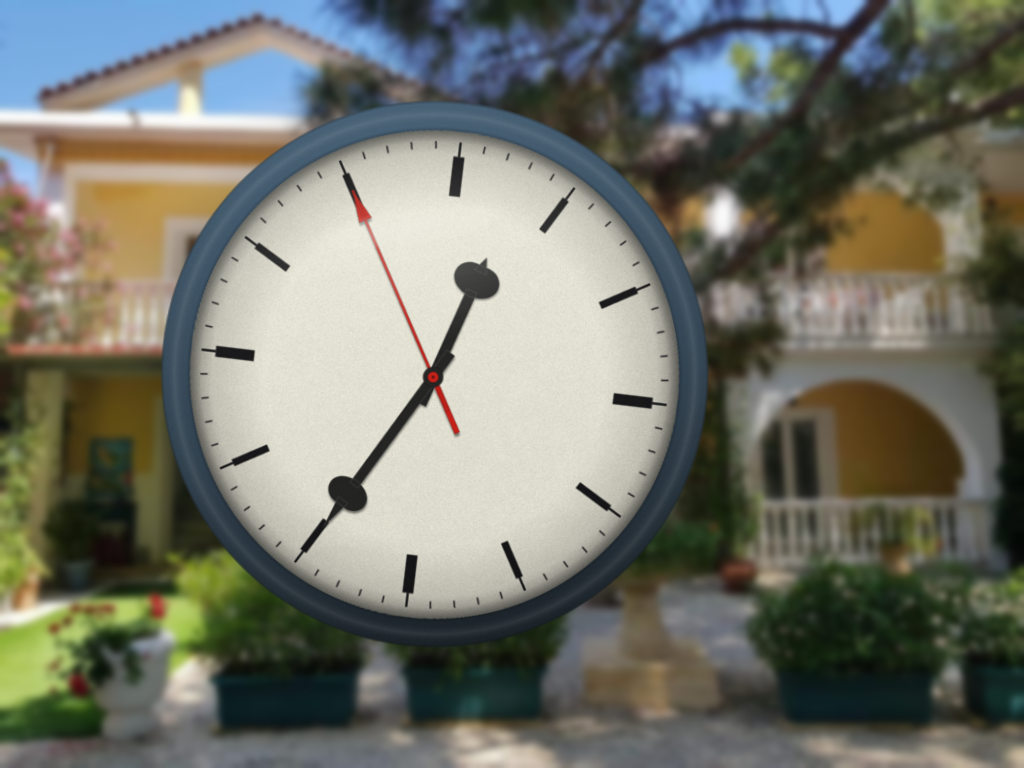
12h34m55s
